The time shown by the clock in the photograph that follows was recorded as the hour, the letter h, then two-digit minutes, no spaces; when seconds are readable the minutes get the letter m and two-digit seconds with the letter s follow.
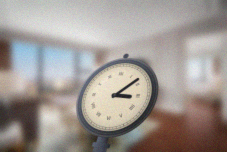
3h08
